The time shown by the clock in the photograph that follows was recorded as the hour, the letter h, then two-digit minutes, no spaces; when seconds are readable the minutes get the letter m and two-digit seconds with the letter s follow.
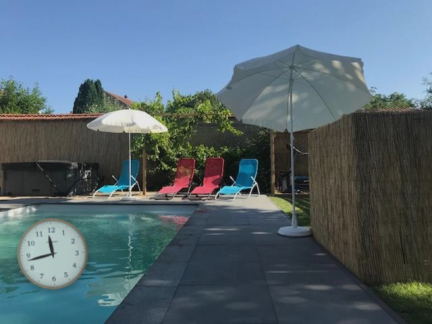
11h43
